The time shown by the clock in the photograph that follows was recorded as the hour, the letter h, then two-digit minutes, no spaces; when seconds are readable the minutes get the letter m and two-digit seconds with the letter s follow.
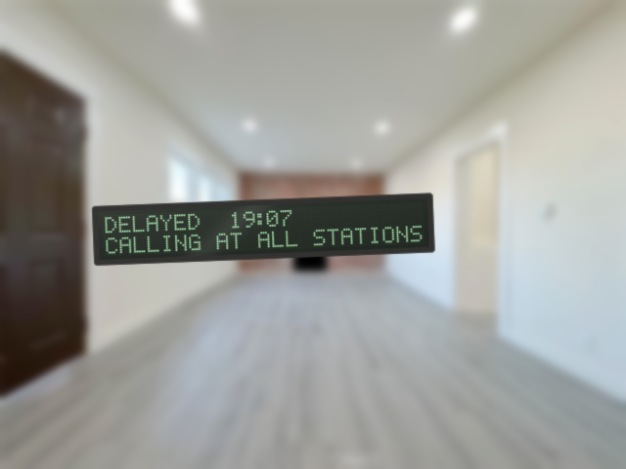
19h07
